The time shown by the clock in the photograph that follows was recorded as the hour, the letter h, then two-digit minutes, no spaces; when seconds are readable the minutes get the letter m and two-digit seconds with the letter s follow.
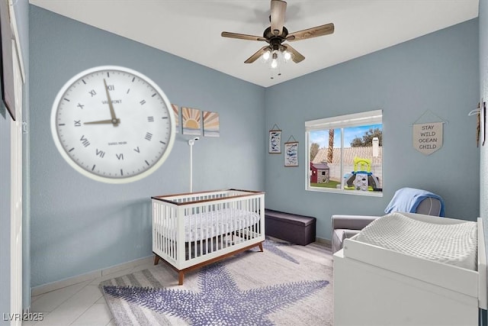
8h59
